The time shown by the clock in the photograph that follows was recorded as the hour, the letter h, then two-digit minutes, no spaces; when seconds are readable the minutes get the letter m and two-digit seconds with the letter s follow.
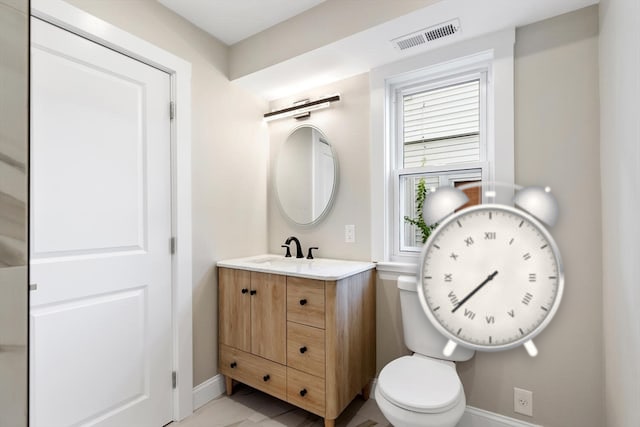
7h38
